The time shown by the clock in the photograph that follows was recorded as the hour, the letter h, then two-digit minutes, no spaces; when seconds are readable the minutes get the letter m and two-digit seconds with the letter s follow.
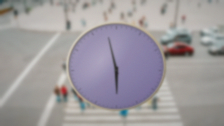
5h58
